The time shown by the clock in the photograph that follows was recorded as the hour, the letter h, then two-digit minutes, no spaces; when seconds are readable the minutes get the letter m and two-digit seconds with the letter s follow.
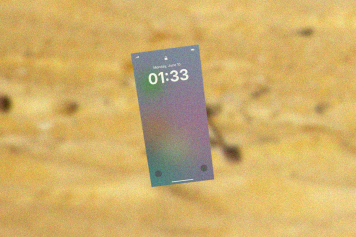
1h33
